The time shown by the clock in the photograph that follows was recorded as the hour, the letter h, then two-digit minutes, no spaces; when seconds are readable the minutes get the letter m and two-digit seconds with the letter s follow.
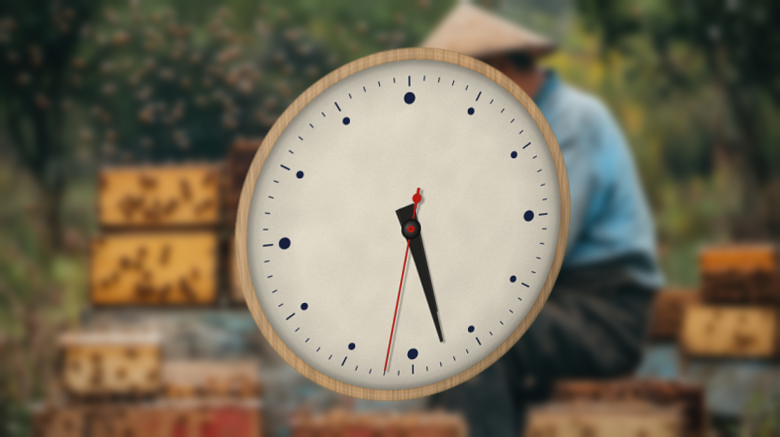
5h27m32s
